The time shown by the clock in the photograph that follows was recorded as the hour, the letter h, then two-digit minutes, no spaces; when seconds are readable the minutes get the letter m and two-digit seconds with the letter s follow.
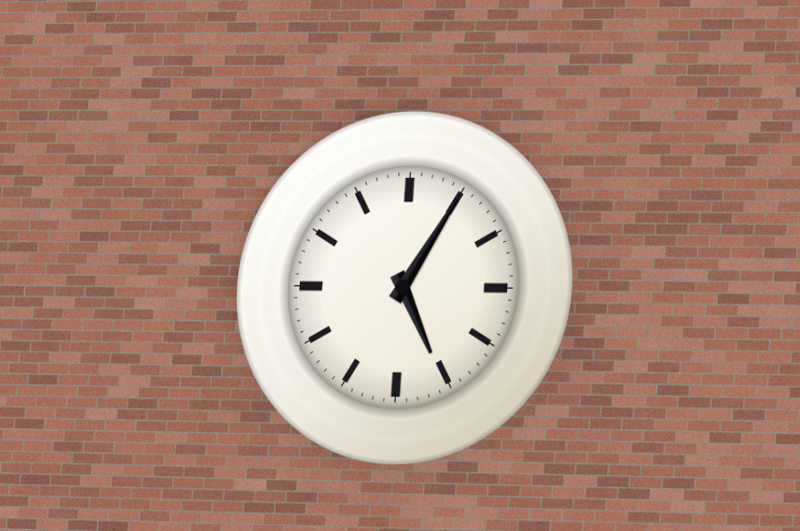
5h05
